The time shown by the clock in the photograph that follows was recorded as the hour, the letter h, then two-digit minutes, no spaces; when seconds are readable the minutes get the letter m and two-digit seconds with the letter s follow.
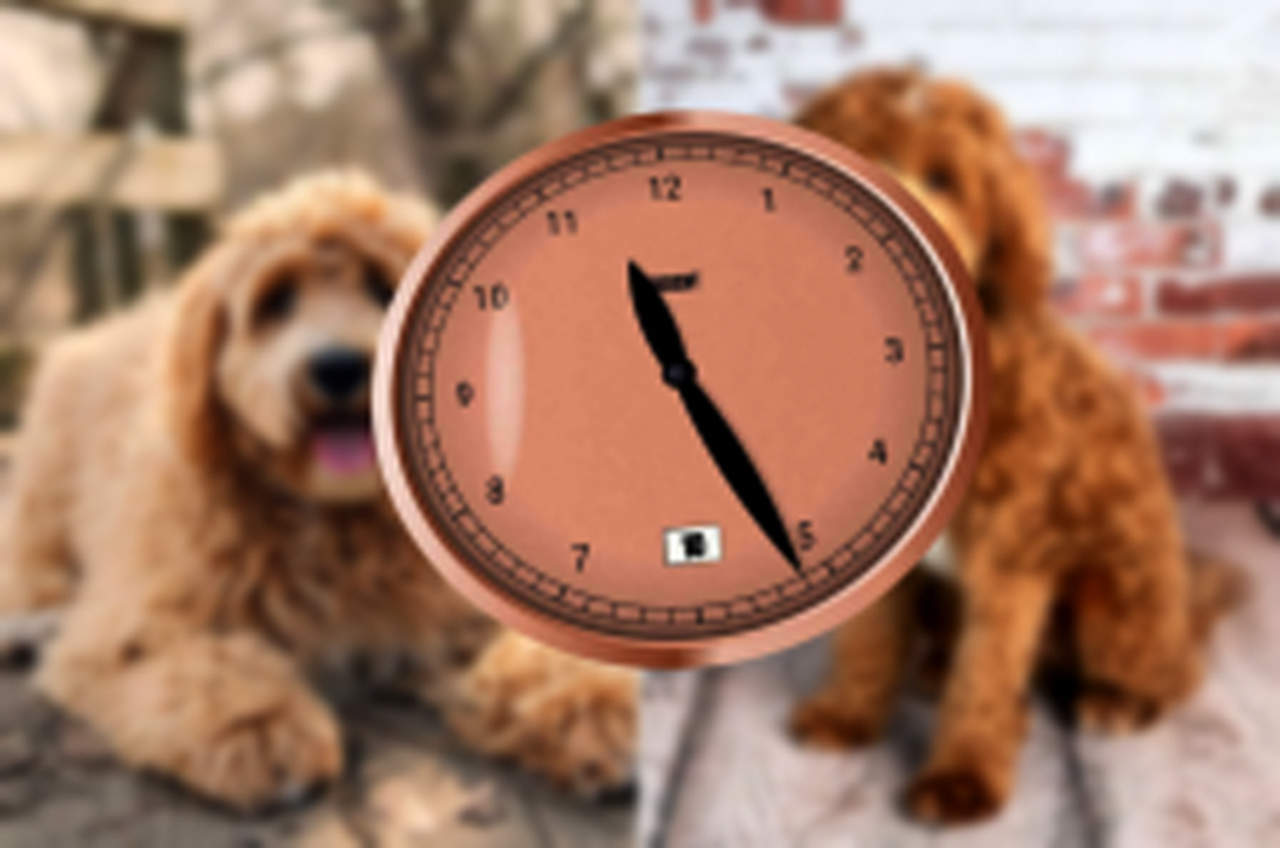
11h26
